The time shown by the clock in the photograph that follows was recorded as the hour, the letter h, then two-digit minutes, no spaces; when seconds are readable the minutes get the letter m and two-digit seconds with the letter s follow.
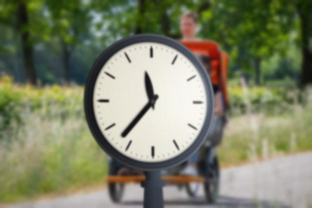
11h37
